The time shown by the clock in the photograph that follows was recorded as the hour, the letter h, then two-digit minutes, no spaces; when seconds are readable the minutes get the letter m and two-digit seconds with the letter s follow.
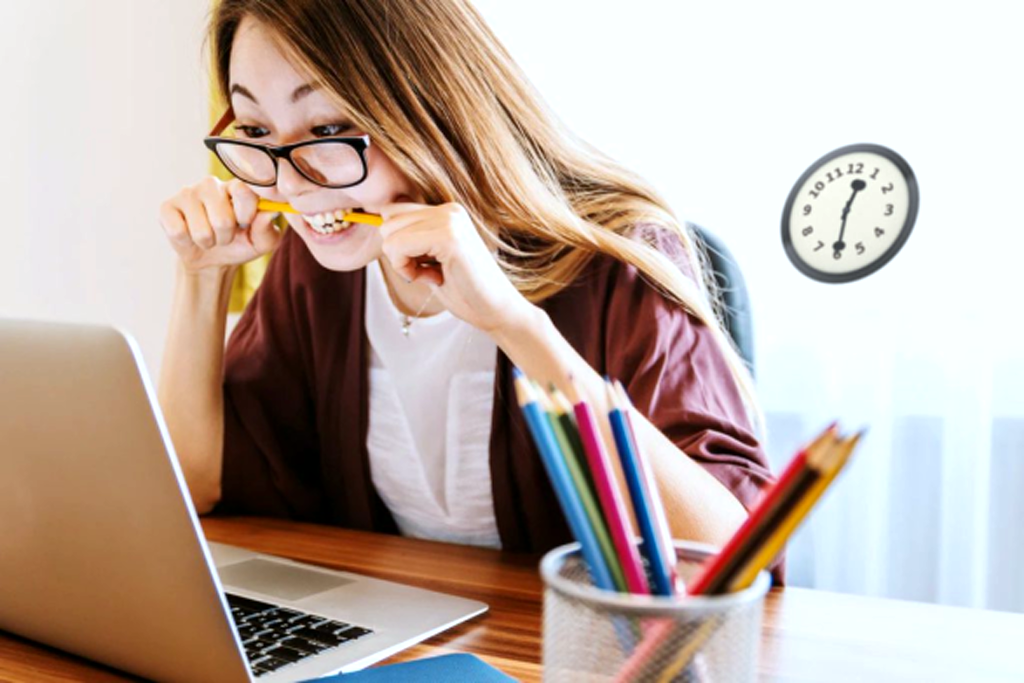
12h30
